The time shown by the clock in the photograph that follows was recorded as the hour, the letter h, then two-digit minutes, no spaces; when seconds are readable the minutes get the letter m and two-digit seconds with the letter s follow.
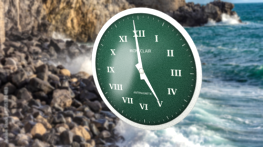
4h59
